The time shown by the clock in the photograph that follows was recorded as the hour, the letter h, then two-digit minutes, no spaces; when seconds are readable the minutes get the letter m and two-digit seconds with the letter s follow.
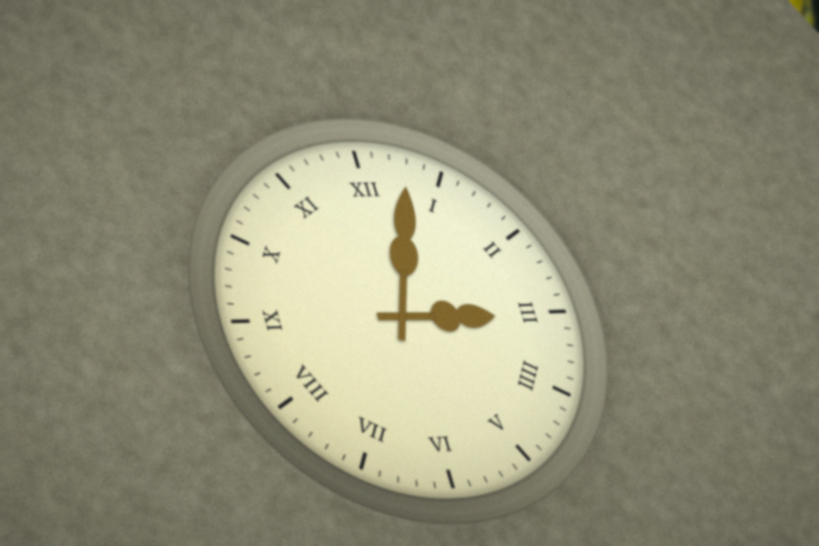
3h03
